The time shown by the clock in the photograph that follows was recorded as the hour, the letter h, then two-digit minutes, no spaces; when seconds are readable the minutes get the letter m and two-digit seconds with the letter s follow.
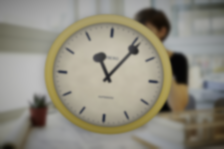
11h06
